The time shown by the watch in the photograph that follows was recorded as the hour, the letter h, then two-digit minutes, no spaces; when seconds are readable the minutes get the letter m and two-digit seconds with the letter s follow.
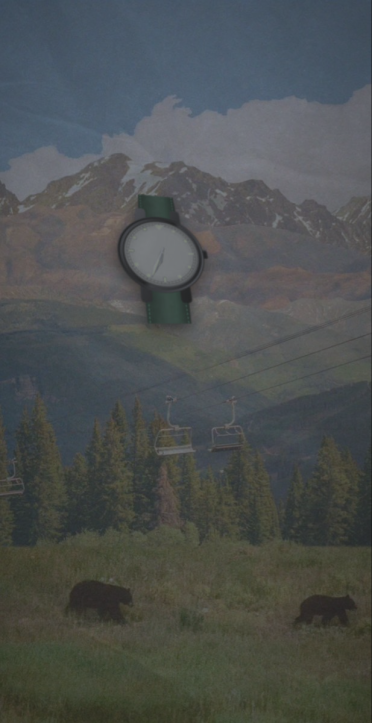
6h34
